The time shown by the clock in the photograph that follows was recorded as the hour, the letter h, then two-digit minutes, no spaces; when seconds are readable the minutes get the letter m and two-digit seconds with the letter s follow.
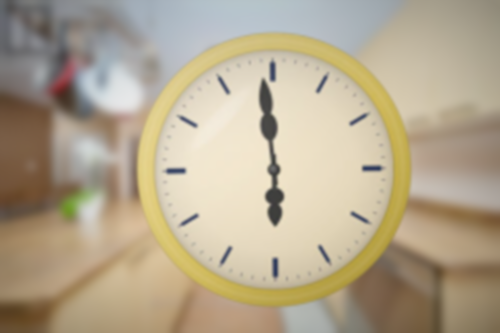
5h59
